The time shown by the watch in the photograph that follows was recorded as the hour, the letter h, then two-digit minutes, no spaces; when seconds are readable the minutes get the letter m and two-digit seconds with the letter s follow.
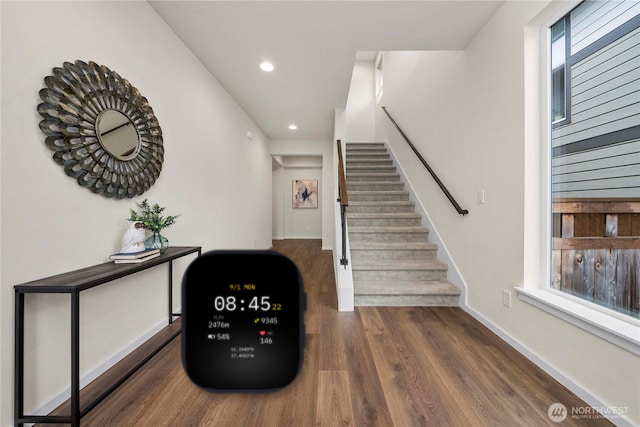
8h45
